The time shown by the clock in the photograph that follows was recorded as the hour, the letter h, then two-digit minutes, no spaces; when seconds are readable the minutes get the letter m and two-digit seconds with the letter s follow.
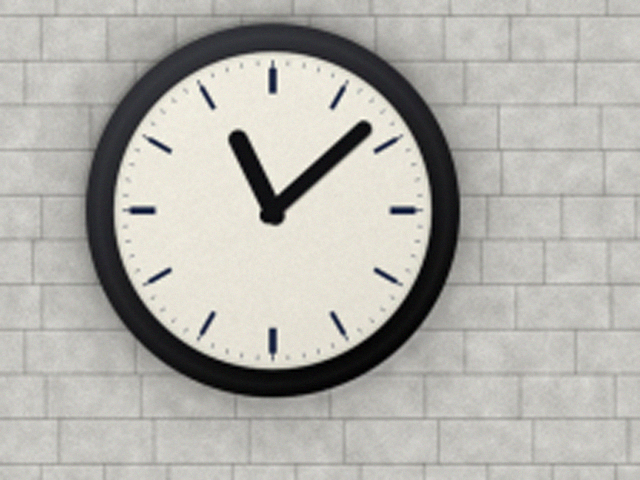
11h08
